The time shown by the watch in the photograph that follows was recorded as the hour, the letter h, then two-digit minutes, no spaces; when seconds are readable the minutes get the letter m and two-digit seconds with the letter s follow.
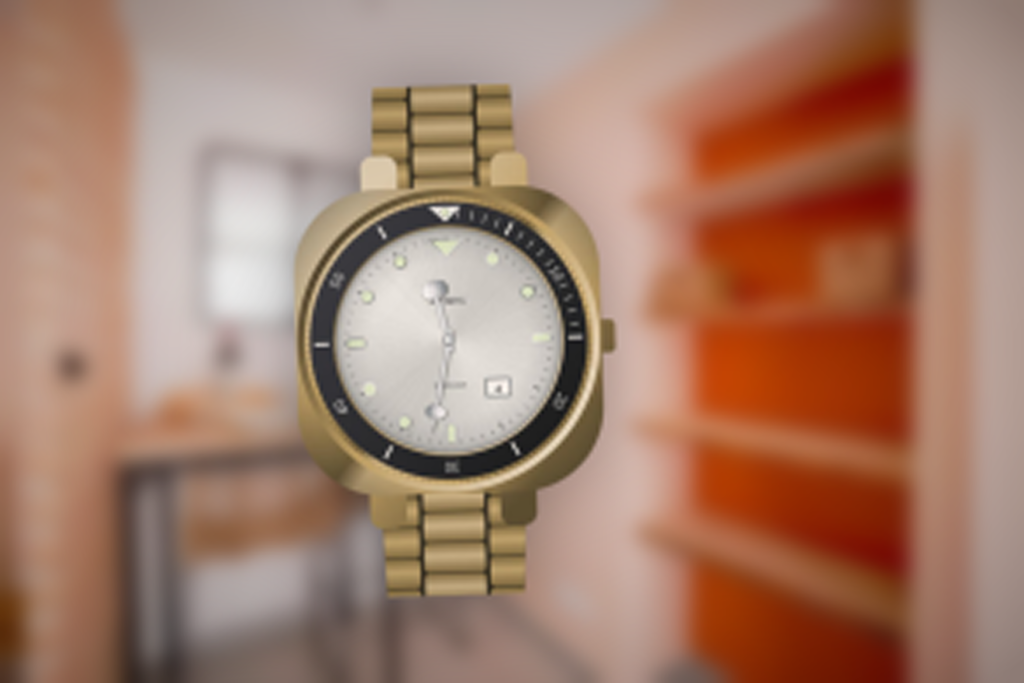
11h32
